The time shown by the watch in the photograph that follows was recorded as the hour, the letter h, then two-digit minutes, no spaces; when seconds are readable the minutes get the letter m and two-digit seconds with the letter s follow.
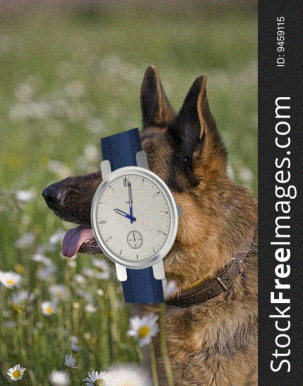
10h01
